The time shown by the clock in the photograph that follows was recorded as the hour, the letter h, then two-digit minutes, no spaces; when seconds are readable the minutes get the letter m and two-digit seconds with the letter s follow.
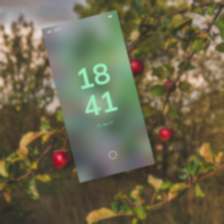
18h41
